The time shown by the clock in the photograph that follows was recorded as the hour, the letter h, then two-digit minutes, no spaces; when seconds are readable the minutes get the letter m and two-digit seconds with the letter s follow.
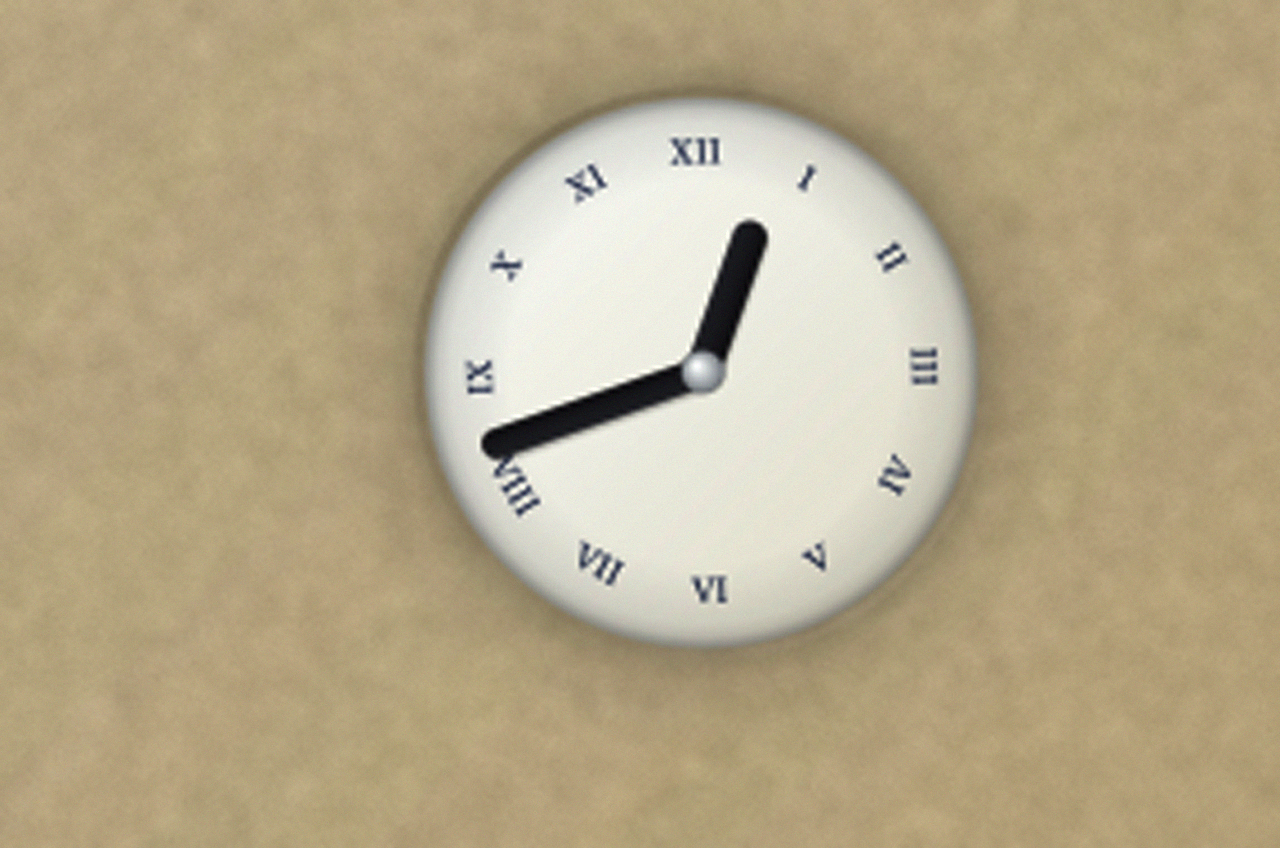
12h42
